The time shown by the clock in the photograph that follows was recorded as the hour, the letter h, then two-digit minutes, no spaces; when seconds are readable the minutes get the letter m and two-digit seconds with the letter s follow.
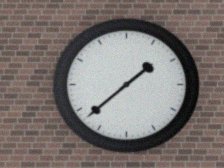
1h38
